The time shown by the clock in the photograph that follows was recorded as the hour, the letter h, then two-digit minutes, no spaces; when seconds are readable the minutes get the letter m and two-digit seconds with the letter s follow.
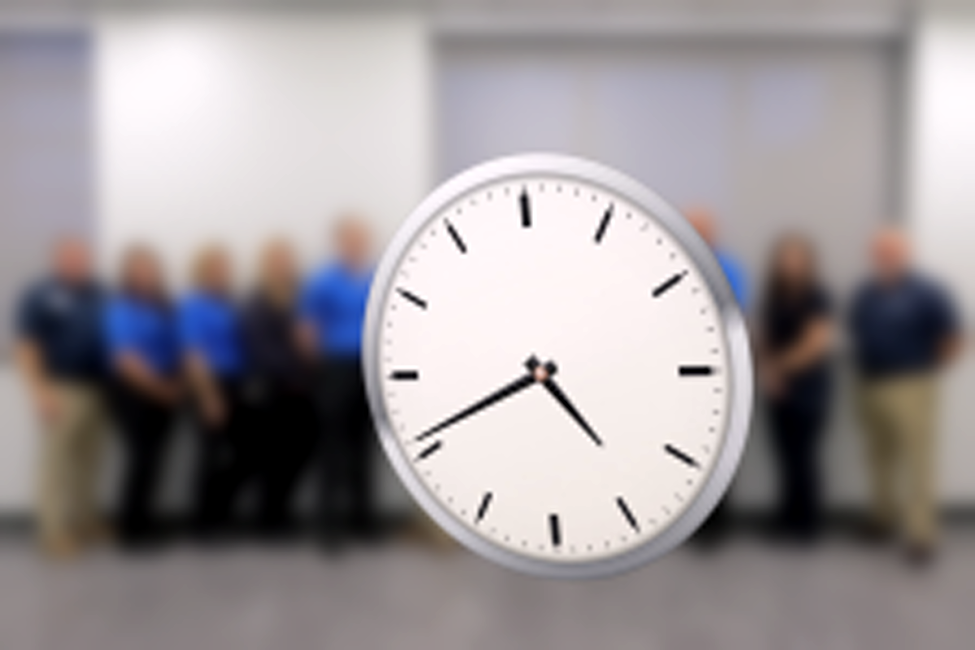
4h41
